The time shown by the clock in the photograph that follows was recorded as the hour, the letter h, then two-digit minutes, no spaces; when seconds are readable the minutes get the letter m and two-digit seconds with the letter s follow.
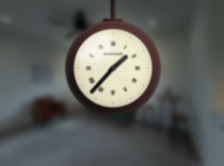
1h37
